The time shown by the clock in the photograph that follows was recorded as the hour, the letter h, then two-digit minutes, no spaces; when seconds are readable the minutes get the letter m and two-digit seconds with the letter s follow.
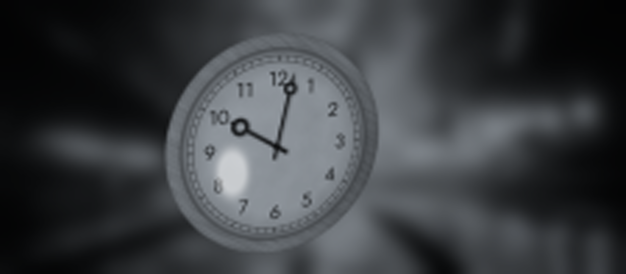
10h02
